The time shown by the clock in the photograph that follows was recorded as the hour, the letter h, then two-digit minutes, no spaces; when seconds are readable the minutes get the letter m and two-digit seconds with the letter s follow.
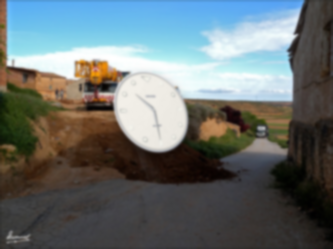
10h30
